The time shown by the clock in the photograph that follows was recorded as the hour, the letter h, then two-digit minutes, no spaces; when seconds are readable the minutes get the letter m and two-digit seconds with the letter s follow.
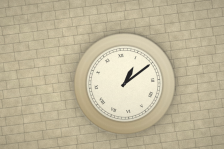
1h10
